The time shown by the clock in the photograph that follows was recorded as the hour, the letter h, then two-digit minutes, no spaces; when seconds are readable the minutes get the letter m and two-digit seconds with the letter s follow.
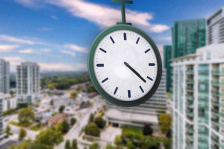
4h22
